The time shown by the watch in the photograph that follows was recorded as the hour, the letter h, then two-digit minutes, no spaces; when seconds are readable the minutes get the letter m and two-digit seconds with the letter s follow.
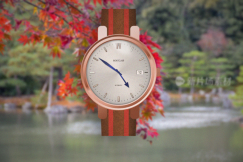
4h51
